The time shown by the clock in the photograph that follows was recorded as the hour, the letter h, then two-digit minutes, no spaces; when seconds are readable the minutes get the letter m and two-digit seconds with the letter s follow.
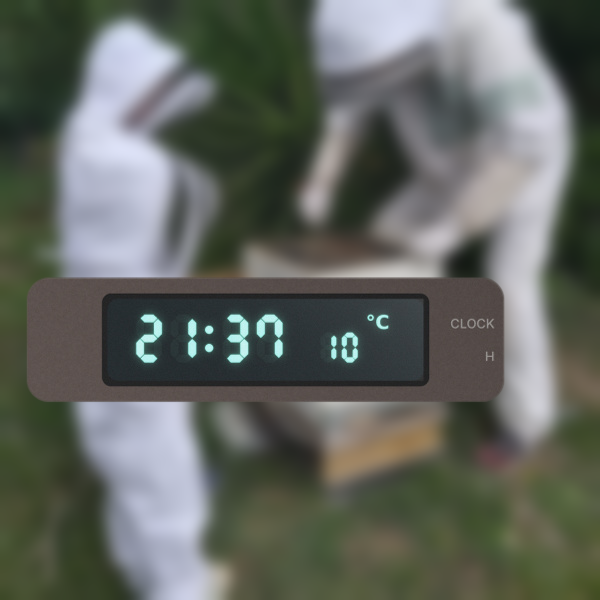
21h37
